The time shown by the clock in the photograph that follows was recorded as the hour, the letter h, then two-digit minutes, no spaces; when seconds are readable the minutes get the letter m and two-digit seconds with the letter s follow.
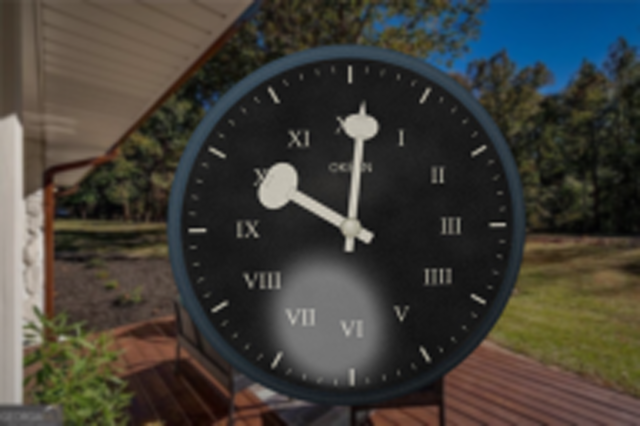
10h01
